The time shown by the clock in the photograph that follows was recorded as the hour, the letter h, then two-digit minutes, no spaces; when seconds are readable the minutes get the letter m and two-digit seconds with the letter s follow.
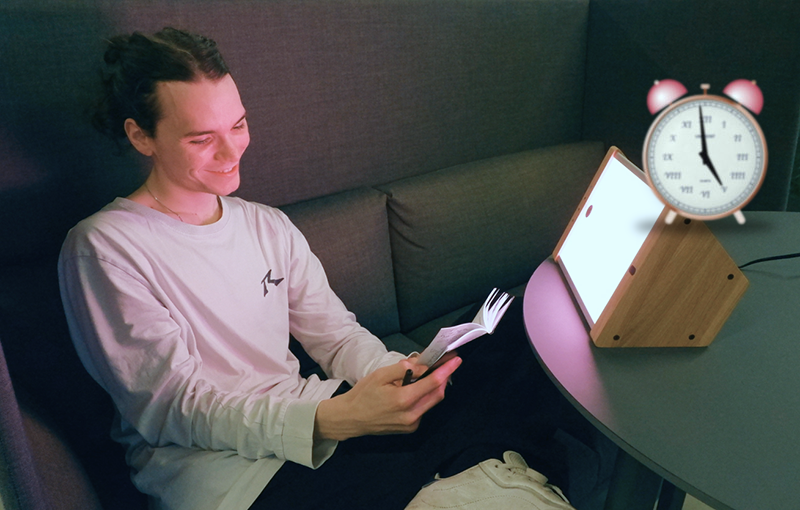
4h59
